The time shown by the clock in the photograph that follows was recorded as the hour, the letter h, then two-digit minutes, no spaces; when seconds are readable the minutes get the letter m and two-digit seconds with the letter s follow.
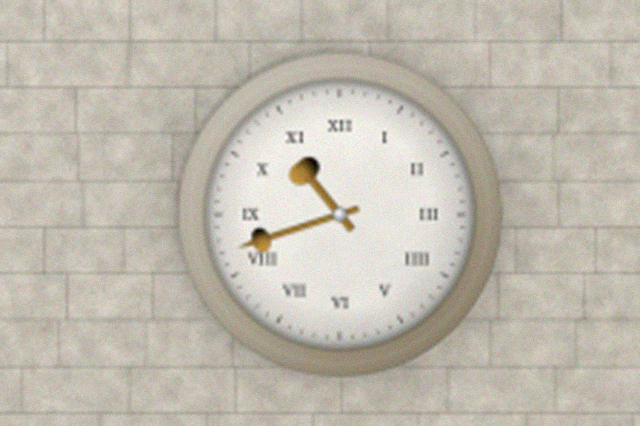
10h42
